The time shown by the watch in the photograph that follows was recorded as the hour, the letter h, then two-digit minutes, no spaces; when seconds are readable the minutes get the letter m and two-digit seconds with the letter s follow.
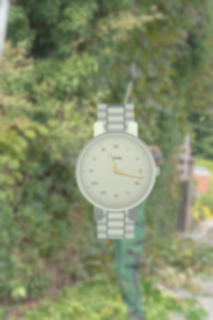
11h17
